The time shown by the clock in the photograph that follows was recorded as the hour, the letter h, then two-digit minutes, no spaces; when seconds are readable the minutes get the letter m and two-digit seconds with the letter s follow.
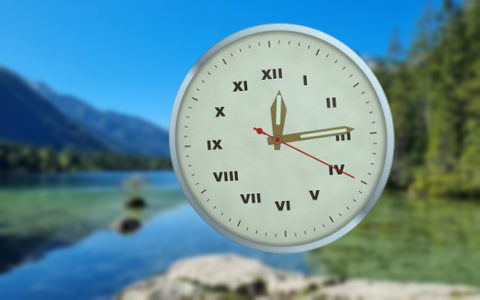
12h14m20s
